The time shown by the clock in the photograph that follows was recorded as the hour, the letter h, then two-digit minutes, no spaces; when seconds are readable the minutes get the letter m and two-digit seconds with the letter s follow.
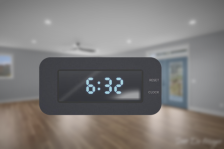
6h32
